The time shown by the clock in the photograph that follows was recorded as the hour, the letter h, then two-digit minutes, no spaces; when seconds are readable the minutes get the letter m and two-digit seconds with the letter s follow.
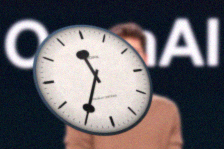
11h35
